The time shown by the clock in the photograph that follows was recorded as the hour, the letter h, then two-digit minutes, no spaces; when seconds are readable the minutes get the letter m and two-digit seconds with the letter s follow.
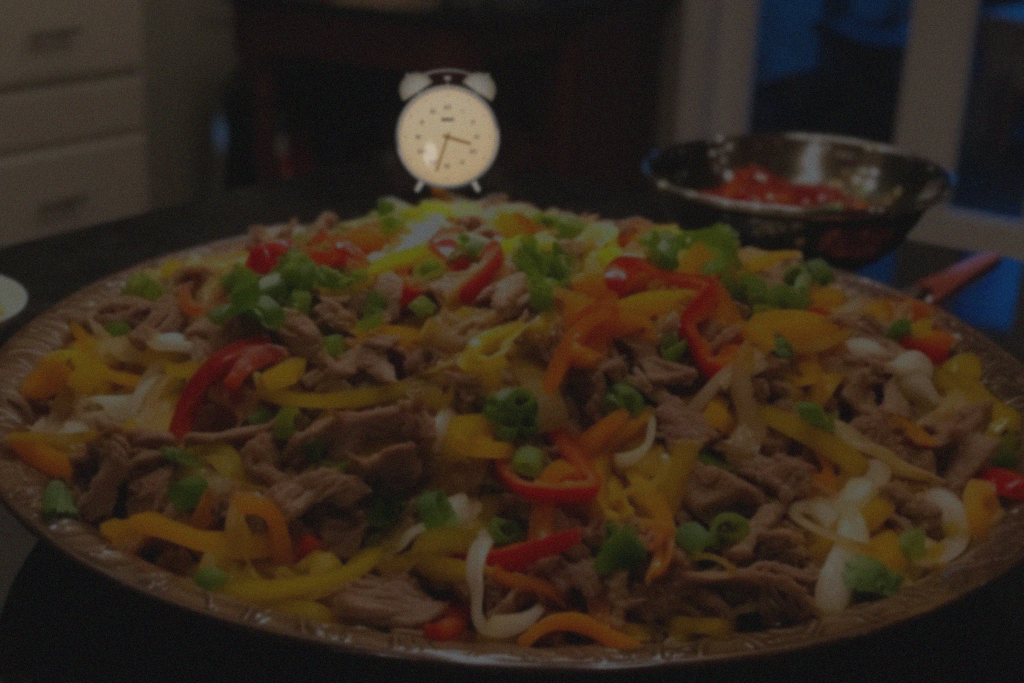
3h33
